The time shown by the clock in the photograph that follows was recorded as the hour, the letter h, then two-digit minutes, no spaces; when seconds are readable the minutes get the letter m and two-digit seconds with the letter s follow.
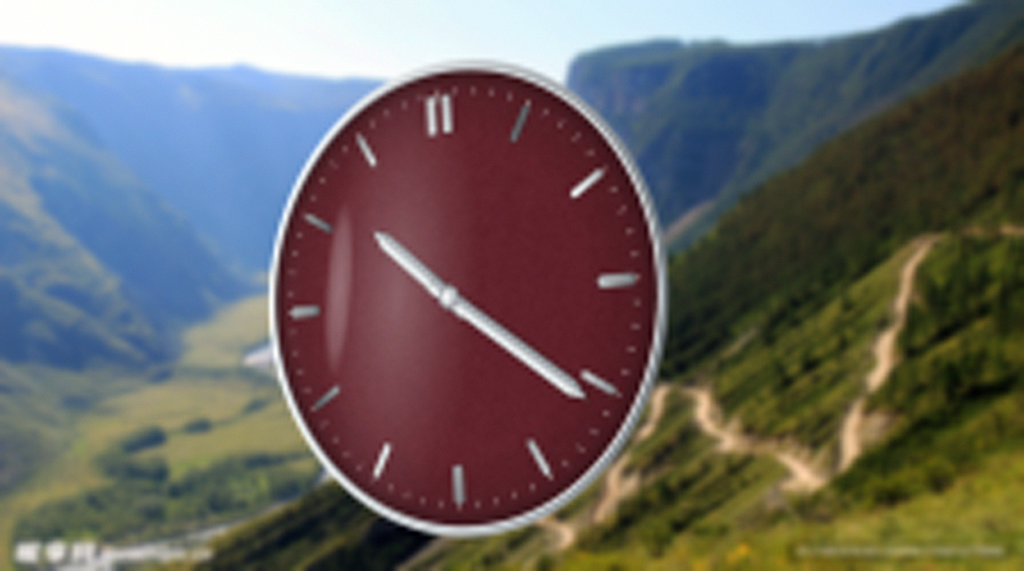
10h21
